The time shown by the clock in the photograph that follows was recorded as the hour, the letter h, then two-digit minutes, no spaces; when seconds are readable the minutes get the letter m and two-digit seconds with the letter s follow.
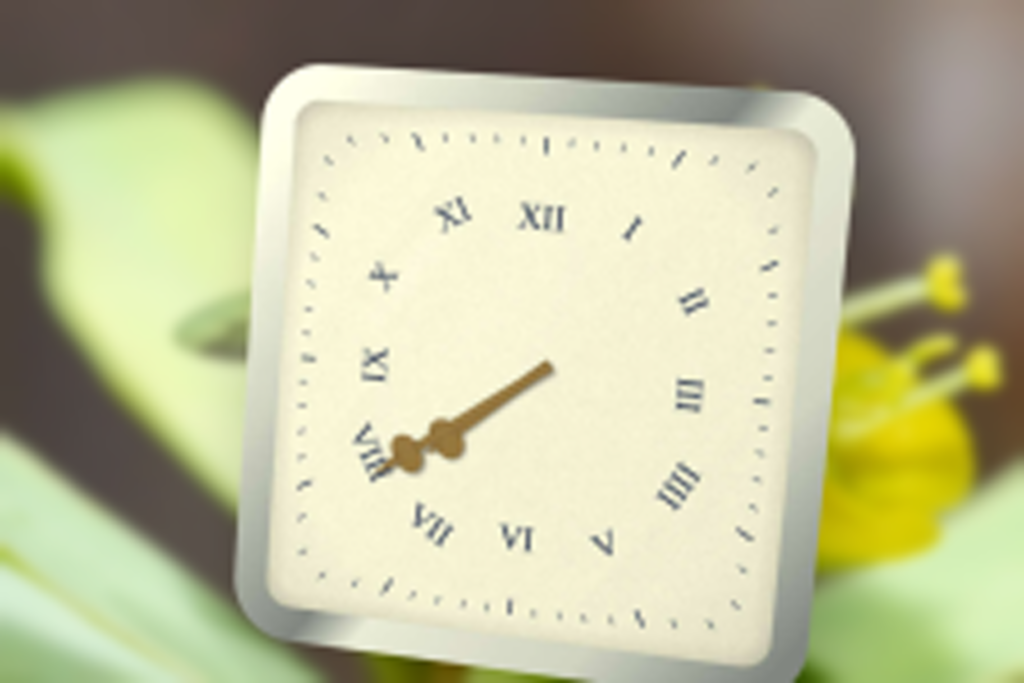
7h39
